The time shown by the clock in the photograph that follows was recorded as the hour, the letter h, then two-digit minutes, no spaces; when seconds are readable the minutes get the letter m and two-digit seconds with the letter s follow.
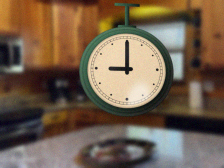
9h00
